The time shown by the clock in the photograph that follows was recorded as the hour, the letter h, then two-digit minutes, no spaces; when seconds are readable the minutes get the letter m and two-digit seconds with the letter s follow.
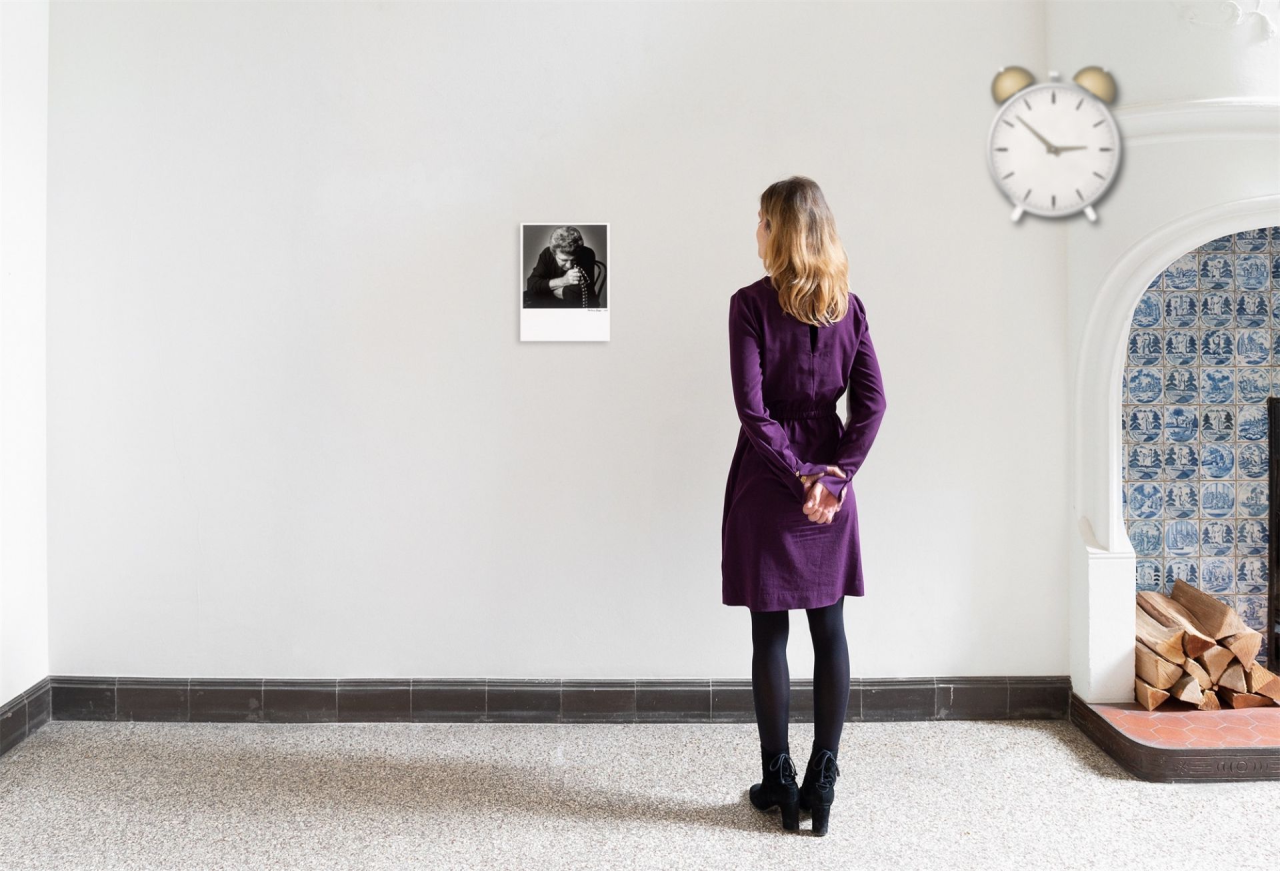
2h52
